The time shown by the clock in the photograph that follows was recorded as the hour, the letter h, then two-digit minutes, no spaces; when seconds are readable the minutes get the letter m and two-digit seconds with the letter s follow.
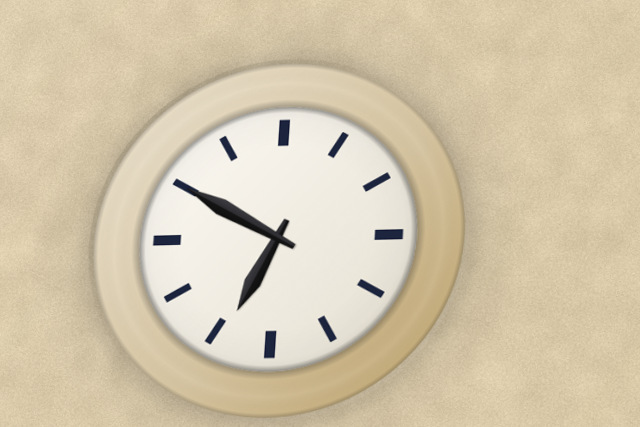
6h50
